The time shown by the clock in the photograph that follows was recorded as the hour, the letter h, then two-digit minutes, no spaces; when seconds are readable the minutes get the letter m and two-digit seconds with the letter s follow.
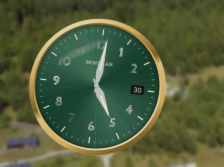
5h01
